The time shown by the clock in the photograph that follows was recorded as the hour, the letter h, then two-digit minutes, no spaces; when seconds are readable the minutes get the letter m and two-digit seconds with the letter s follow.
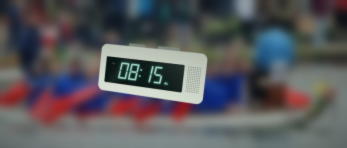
8h15
